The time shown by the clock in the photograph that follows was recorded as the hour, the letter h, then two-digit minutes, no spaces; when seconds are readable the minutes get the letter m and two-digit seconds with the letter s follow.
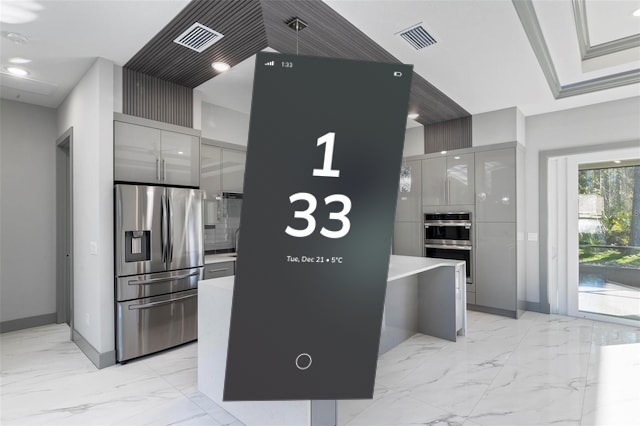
1h33
